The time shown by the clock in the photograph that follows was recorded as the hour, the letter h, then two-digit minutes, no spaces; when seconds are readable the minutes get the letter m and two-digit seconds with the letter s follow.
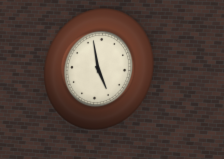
4h57
